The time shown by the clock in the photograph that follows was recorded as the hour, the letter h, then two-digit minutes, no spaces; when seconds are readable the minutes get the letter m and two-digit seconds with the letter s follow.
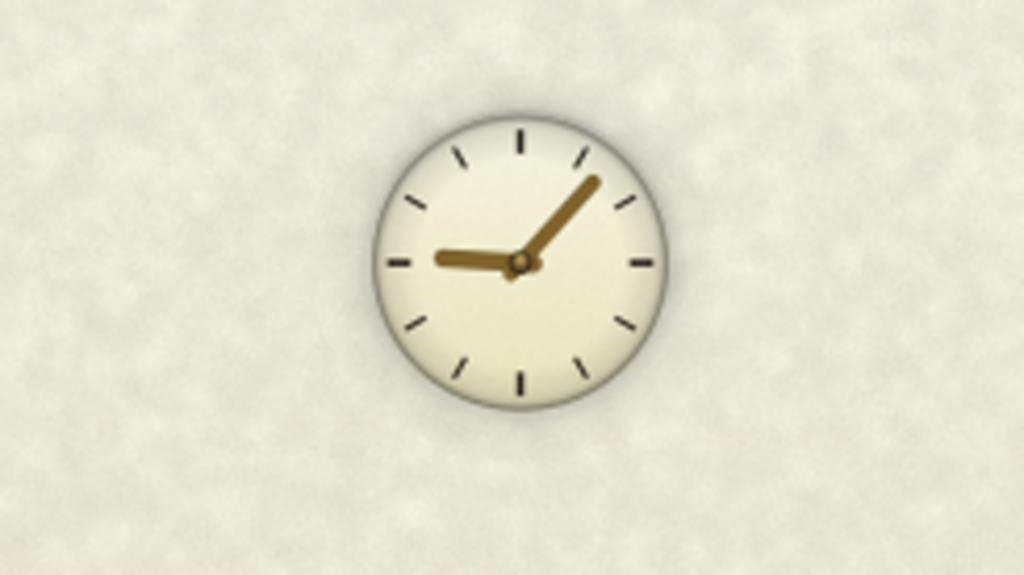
9h07
